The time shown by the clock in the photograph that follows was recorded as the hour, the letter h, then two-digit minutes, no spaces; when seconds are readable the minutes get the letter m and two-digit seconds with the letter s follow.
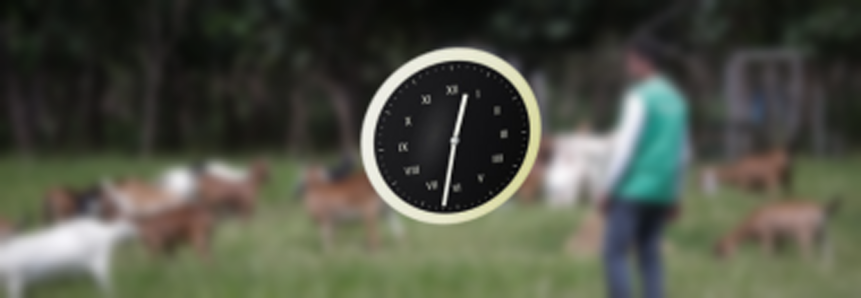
12h32
